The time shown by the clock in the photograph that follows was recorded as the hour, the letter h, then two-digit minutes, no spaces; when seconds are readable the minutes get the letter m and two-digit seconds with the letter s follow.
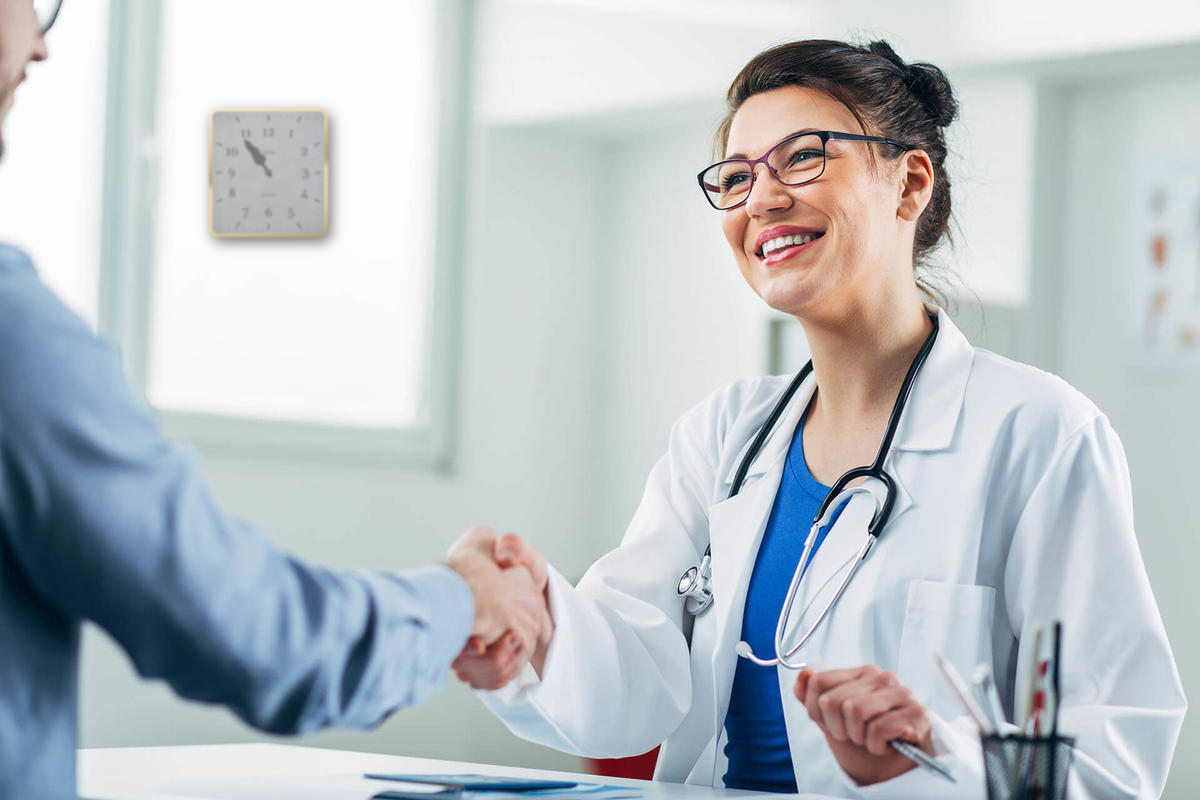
10h54
